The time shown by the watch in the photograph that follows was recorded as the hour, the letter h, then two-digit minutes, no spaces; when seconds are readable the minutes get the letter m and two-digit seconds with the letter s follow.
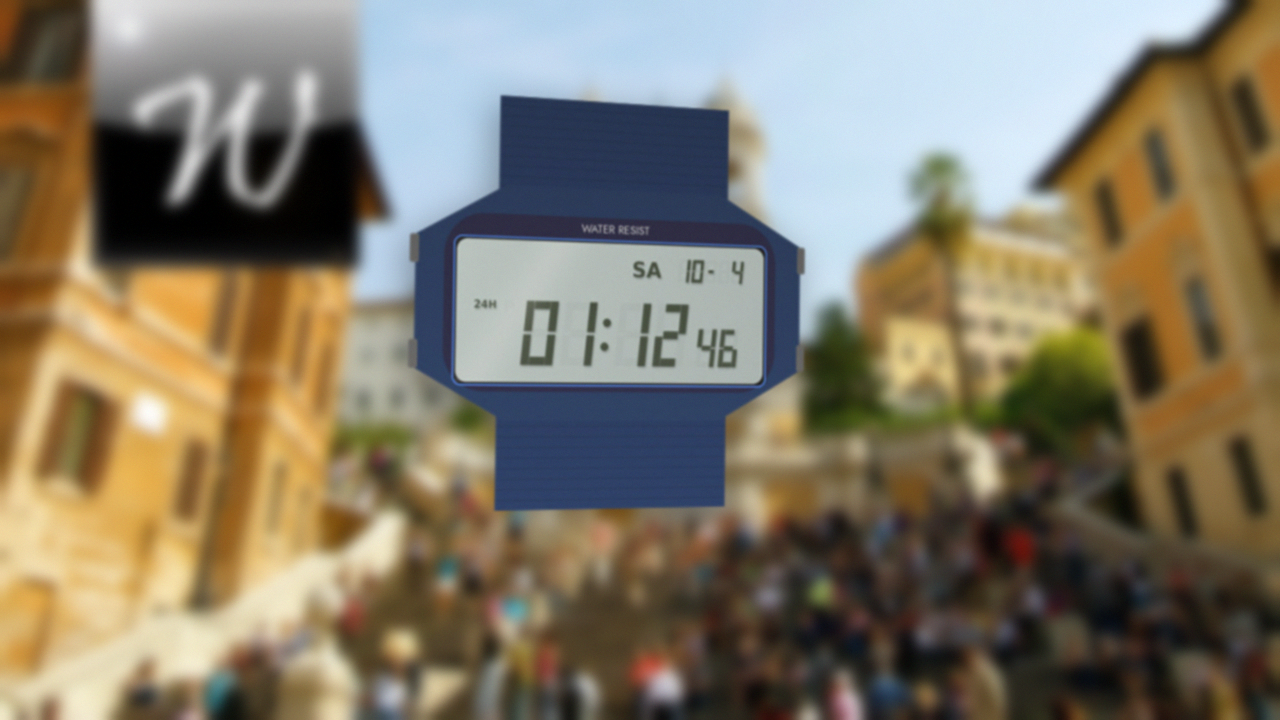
1h12m46s
